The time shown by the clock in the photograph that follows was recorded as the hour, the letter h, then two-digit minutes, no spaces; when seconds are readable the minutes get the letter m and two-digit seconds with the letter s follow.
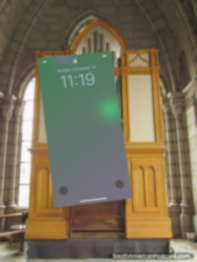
11h19
